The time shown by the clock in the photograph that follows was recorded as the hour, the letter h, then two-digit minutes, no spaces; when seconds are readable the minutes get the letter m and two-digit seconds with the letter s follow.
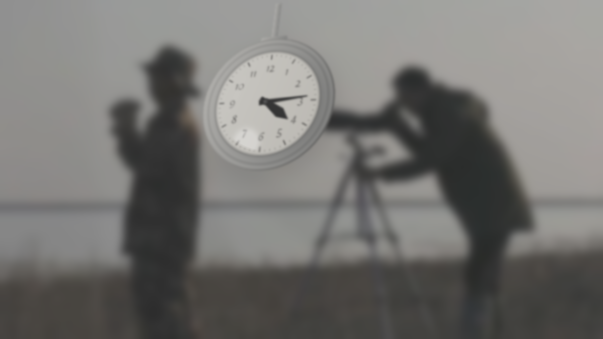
4h14
